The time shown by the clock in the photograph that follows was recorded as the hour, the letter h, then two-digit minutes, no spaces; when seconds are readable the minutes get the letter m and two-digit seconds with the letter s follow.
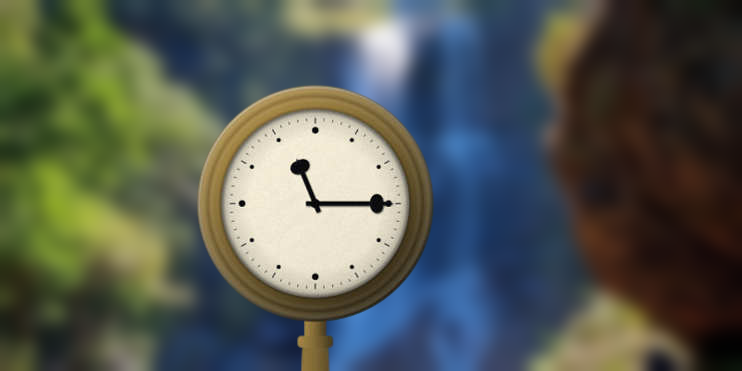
11h15
